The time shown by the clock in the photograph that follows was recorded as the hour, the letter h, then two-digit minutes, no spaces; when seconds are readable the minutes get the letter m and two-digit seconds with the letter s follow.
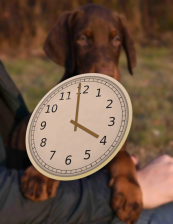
3h59
